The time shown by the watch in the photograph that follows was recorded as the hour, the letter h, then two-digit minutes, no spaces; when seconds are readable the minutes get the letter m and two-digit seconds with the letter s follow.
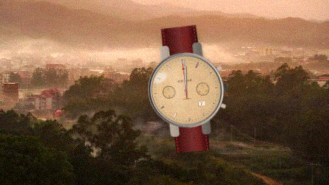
12h01
